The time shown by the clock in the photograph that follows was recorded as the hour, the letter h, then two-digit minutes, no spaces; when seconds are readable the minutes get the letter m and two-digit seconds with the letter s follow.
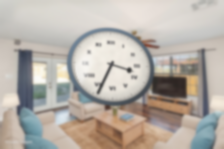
3h34
